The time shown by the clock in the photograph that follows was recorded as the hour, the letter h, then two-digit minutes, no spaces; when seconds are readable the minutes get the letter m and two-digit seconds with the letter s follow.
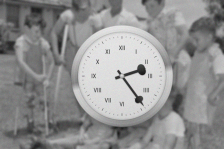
2h24
